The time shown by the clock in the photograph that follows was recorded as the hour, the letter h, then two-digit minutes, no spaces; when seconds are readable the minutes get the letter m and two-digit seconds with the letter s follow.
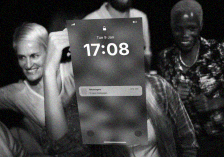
17h08
